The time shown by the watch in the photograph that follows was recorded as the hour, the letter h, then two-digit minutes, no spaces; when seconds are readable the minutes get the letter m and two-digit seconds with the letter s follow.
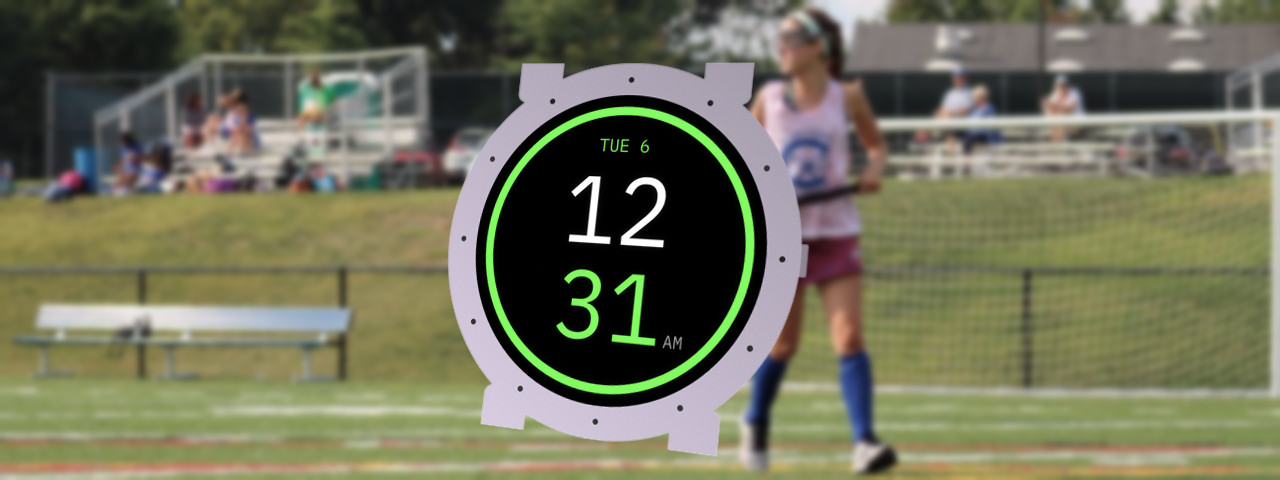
12h31
